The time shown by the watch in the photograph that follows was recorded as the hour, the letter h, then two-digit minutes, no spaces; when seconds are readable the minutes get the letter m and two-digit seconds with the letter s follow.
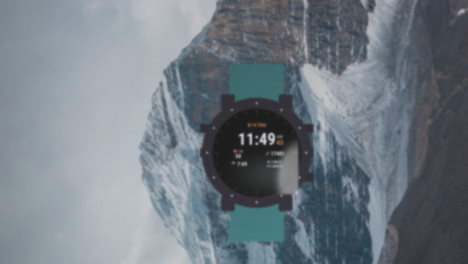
11h49
